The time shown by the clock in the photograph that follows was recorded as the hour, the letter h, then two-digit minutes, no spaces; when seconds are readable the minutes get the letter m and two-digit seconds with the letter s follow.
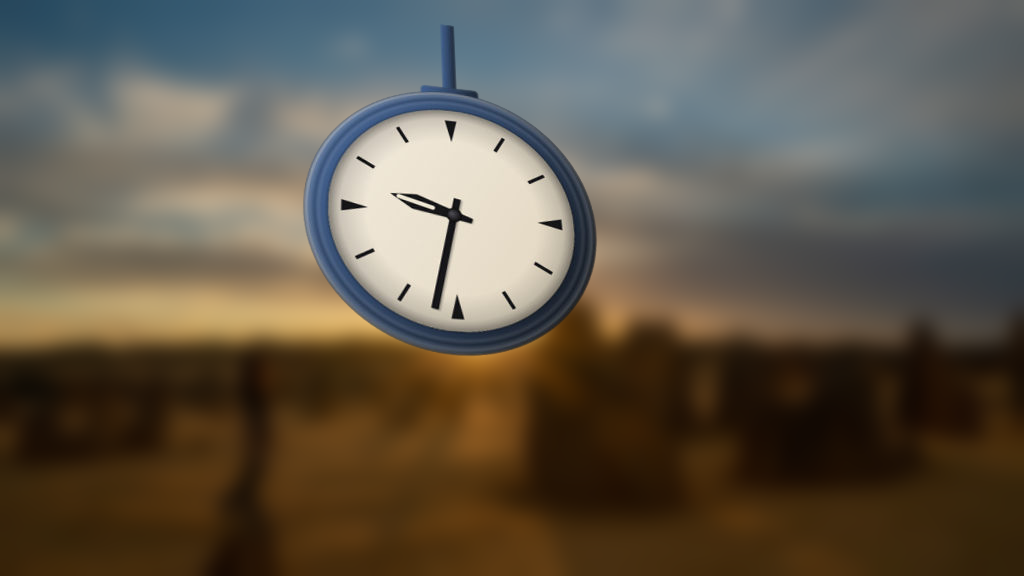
9h32
